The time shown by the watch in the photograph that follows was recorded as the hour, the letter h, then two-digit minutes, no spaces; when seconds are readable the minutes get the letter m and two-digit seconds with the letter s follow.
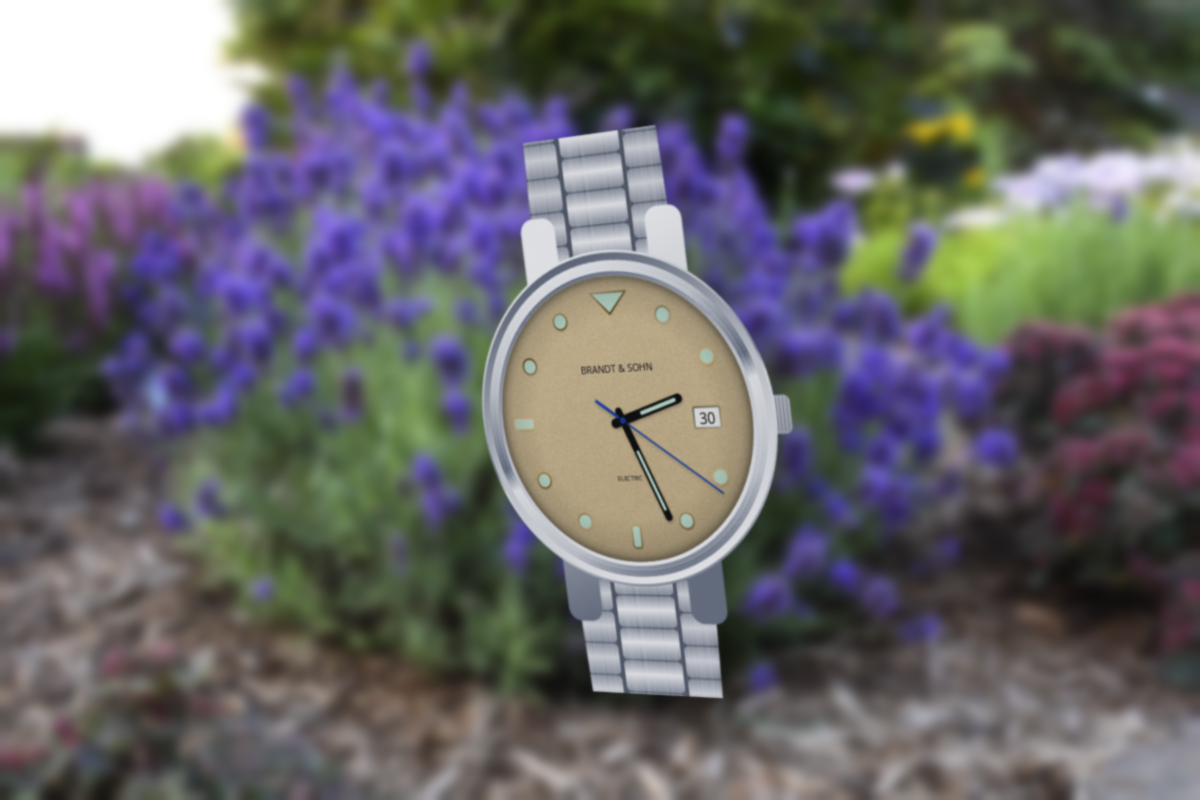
2h26m21s
